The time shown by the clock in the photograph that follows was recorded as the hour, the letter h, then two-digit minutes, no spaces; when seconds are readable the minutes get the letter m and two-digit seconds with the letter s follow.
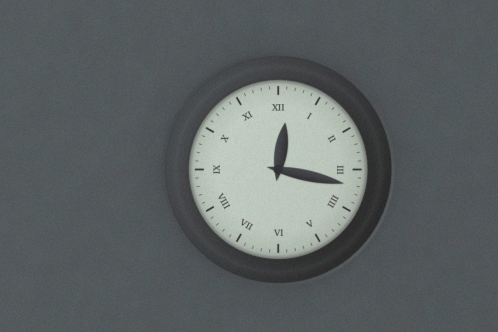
12h17
